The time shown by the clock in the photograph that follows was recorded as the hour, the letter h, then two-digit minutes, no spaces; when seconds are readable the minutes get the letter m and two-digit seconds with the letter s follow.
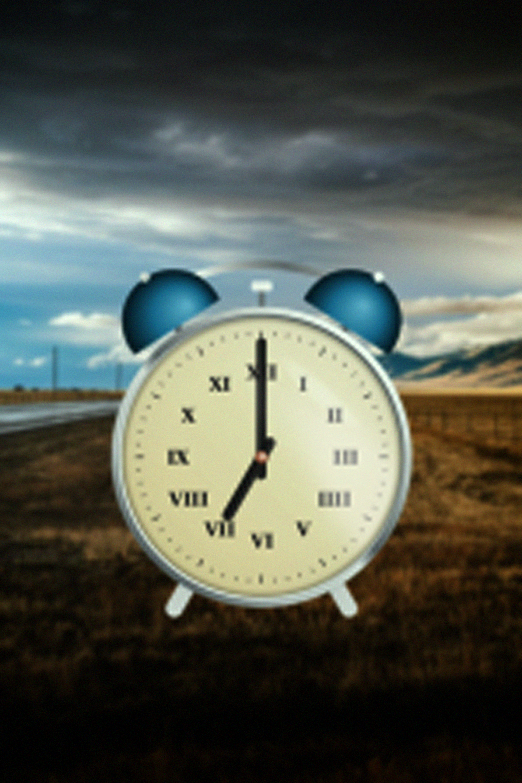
7h00
